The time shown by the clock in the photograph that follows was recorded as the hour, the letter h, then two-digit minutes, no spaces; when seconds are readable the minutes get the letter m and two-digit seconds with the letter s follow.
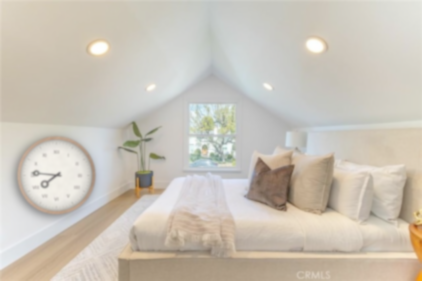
7h46
